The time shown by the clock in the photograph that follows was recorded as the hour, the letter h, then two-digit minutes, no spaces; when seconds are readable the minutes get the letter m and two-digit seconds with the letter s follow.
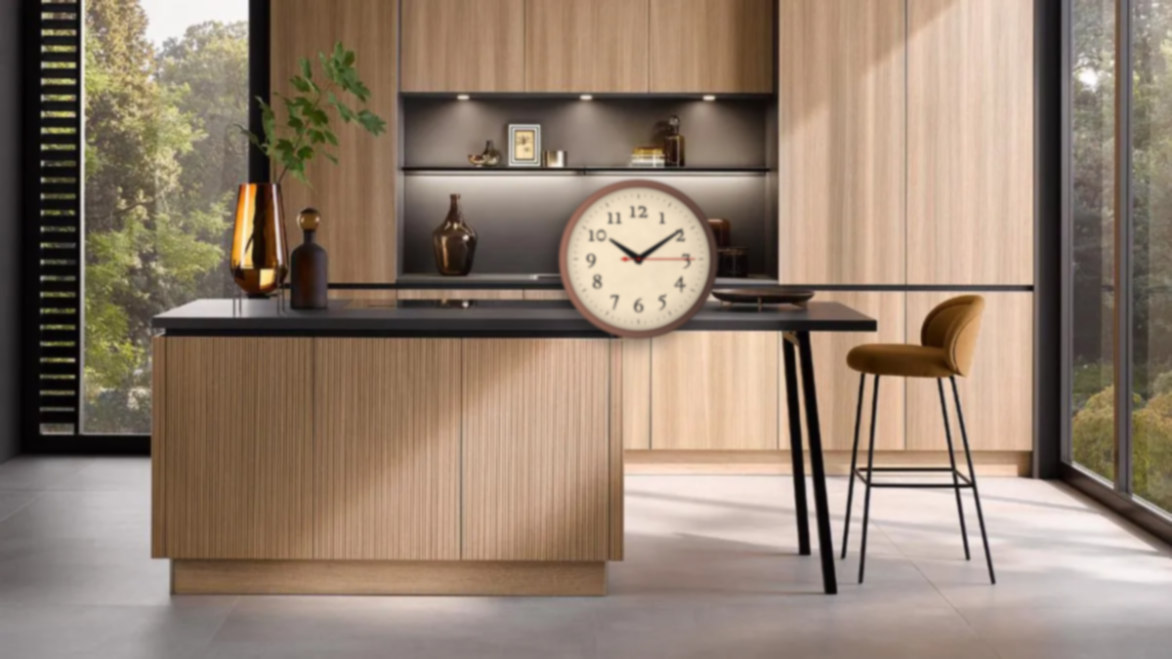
10h09m15s
